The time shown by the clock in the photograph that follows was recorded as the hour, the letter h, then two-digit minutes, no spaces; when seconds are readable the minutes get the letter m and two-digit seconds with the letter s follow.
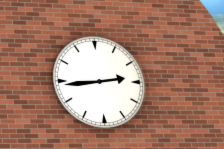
2h44
